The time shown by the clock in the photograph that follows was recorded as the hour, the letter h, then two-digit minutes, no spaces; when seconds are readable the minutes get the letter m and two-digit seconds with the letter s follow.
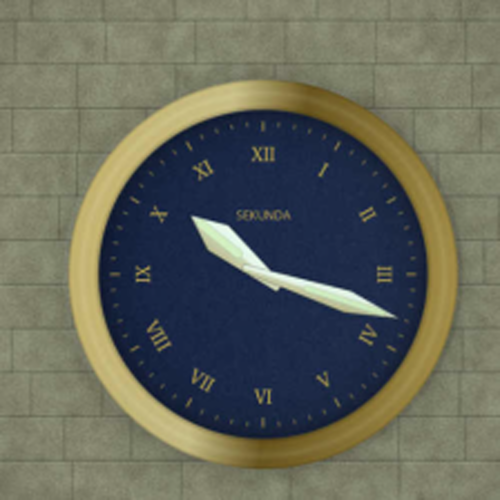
10h18
